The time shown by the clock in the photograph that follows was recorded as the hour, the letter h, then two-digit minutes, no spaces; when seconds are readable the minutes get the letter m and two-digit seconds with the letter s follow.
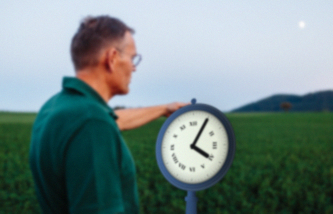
4h05
